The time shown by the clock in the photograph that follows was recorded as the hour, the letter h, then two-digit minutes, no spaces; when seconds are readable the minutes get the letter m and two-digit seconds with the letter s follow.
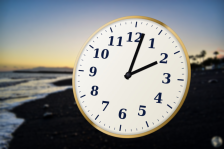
2h02
